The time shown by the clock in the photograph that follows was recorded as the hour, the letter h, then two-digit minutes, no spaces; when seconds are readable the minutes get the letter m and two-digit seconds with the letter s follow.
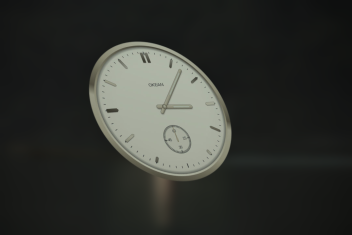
3h07
